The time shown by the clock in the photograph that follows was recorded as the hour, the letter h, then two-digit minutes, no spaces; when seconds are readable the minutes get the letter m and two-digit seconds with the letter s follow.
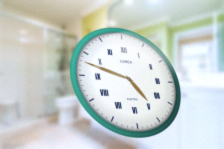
4h48
